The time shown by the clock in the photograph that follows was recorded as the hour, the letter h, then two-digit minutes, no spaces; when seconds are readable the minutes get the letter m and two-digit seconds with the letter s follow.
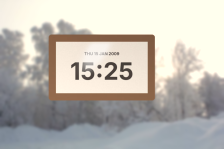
15h25
